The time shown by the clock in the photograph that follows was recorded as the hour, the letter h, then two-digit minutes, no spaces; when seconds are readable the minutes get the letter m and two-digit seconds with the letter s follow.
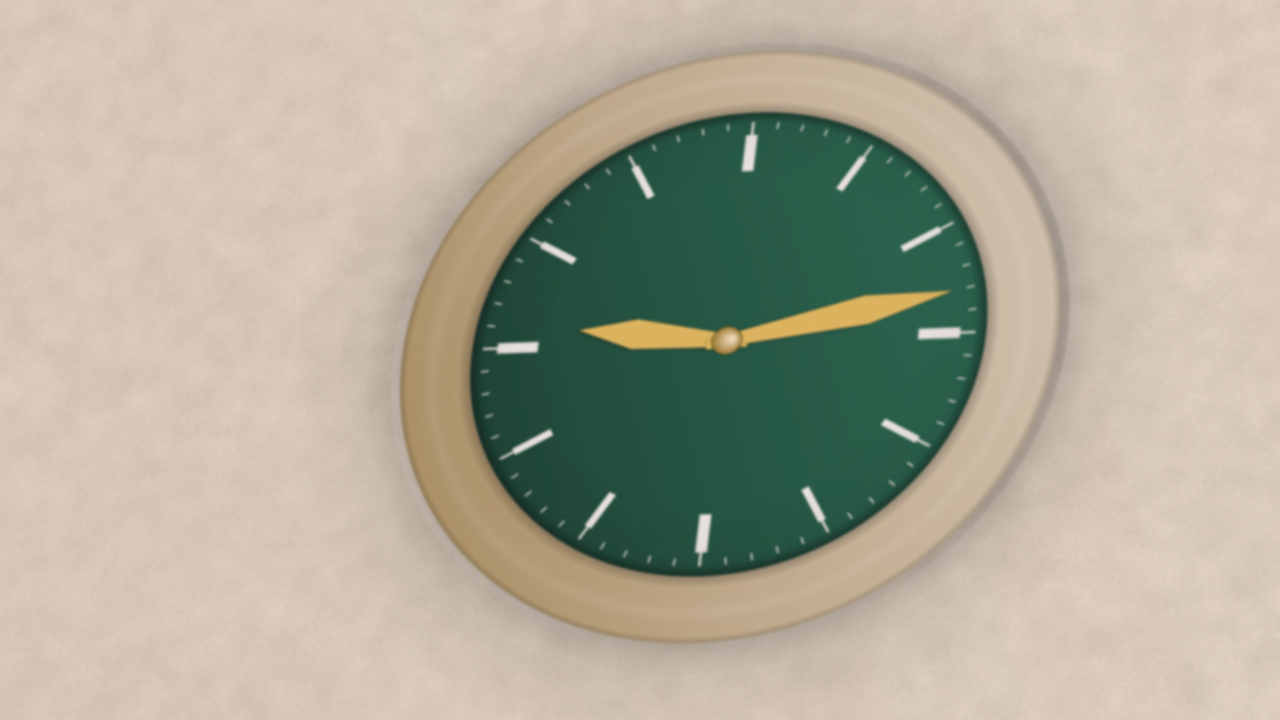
9h13
